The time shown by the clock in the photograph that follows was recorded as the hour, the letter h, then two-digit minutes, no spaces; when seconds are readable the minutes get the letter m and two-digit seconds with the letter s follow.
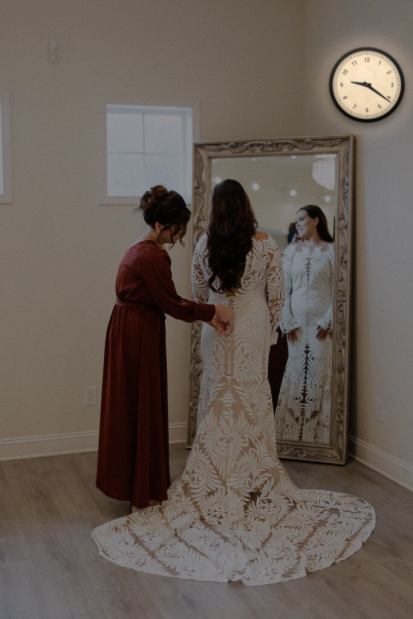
9h21
